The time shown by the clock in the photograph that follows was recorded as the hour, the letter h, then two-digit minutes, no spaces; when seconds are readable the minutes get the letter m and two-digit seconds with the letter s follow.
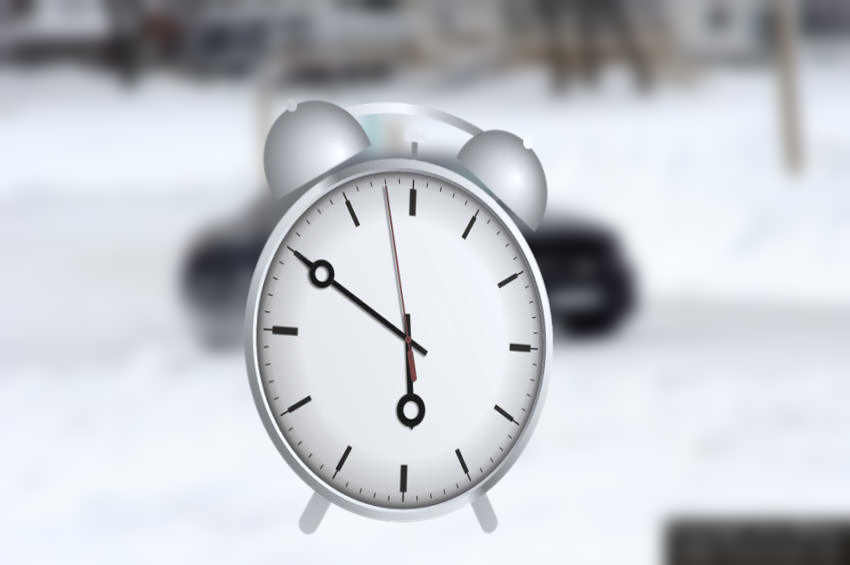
5h49m58s
